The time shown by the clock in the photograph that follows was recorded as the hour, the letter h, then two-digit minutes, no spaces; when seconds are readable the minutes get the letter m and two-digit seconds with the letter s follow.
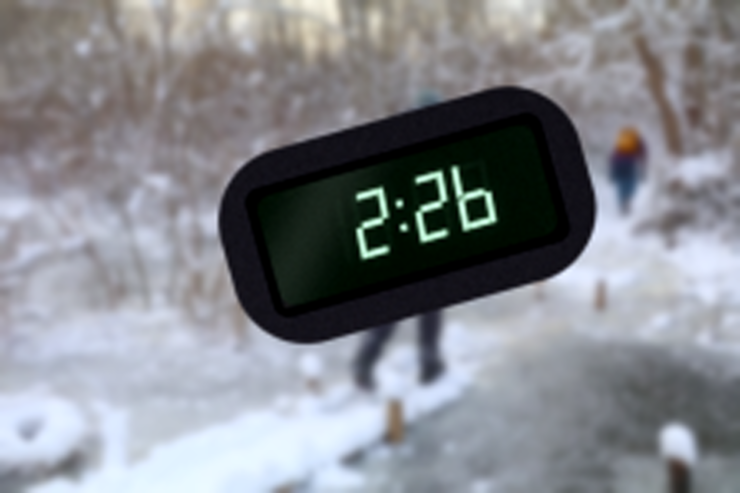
2h26
